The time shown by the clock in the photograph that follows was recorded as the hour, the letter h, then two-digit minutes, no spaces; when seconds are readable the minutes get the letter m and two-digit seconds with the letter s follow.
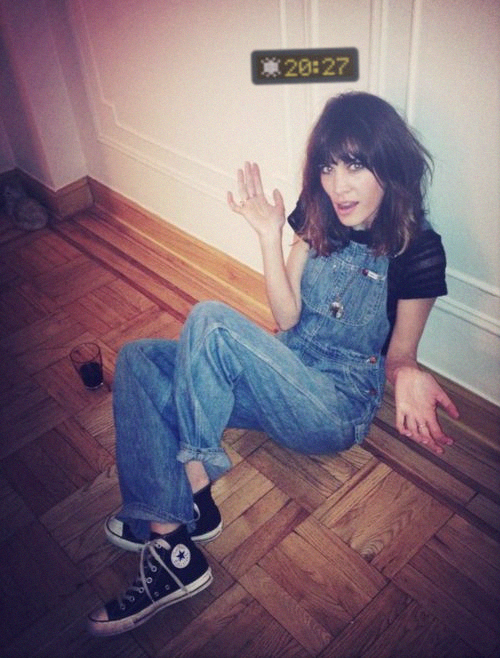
20h27
